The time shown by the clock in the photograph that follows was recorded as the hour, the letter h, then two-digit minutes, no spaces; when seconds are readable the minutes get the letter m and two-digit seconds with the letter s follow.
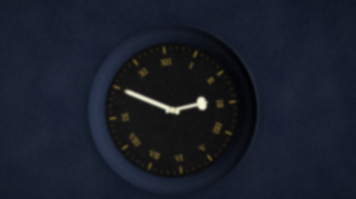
2h50
